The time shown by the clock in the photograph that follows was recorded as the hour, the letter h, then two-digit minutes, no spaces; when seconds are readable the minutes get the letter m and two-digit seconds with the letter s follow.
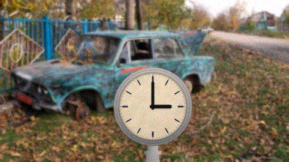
3h00
